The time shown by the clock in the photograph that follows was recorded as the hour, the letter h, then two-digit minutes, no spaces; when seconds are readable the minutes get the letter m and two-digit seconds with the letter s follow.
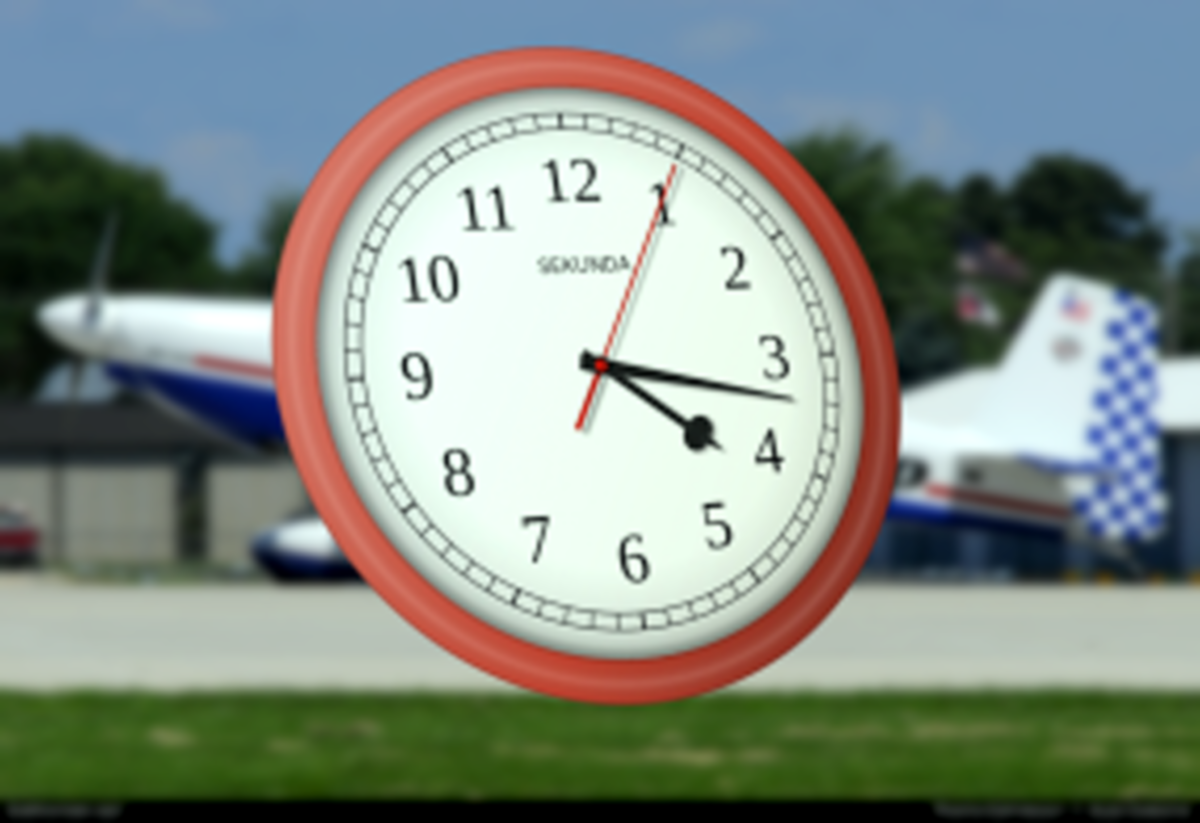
4h17m05s
